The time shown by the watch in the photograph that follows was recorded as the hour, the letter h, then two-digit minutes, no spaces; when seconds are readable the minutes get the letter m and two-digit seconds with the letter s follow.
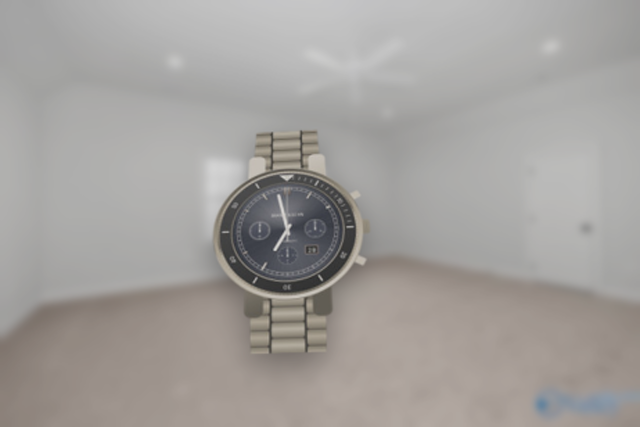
6h58
